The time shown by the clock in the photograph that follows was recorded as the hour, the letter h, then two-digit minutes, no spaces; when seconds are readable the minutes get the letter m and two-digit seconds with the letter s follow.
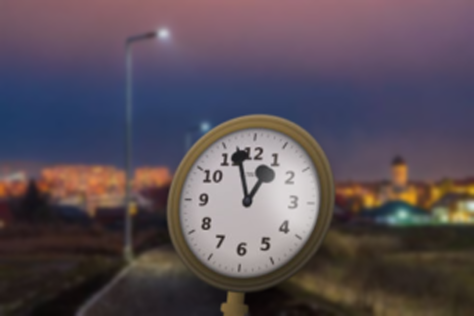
12h57
